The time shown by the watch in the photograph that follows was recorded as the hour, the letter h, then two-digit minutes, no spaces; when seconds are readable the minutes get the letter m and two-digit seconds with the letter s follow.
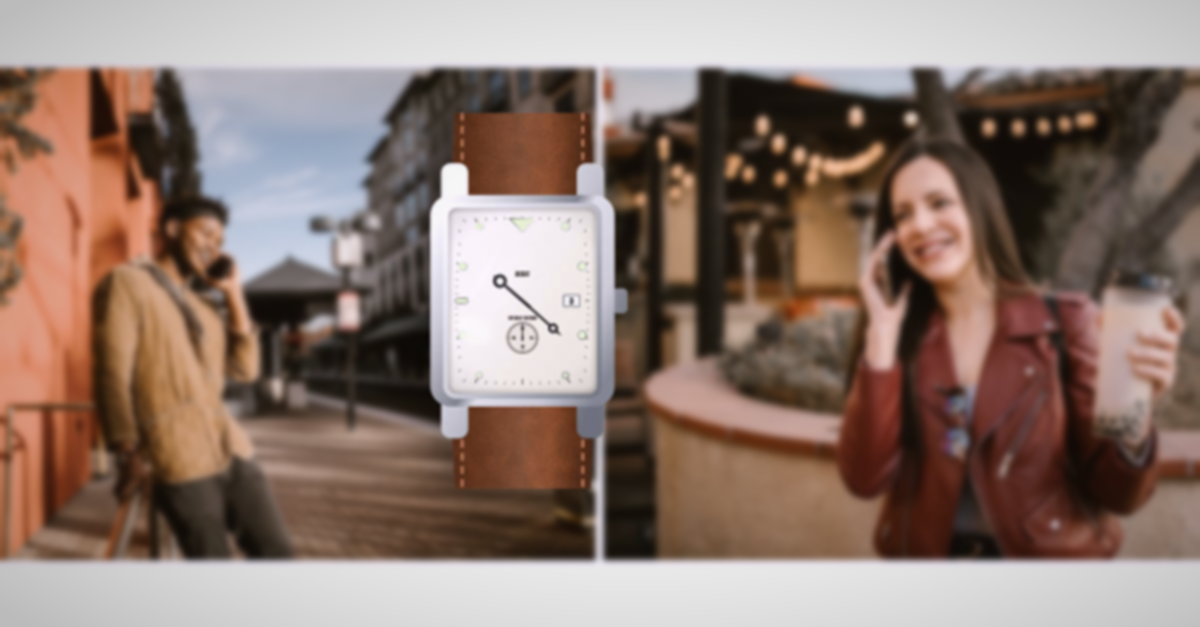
10h22
